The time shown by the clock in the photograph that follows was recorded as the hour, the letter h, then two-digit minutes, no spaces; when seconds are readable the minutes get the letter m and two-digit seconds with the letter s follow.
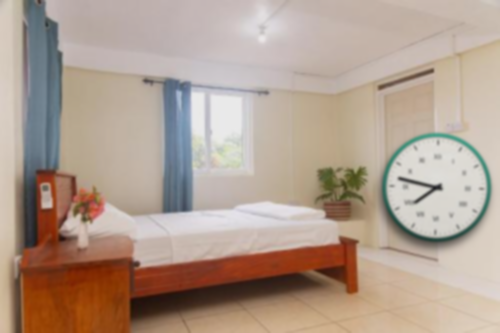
7h47
